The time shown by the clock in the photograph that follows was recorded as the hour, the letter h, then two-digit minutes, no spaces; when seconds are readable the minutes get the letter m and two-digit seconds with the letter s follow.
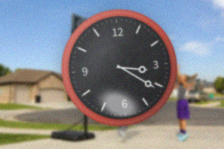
3h21
